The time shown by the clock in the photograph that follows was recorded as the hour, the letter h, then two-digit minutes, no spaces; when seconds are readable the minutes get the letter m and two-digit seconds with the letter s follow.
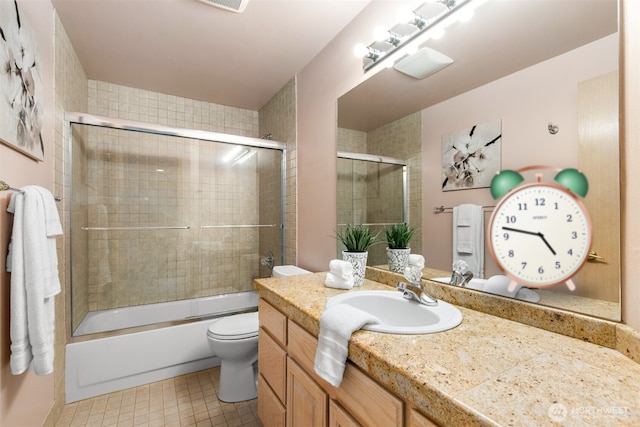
4h47
